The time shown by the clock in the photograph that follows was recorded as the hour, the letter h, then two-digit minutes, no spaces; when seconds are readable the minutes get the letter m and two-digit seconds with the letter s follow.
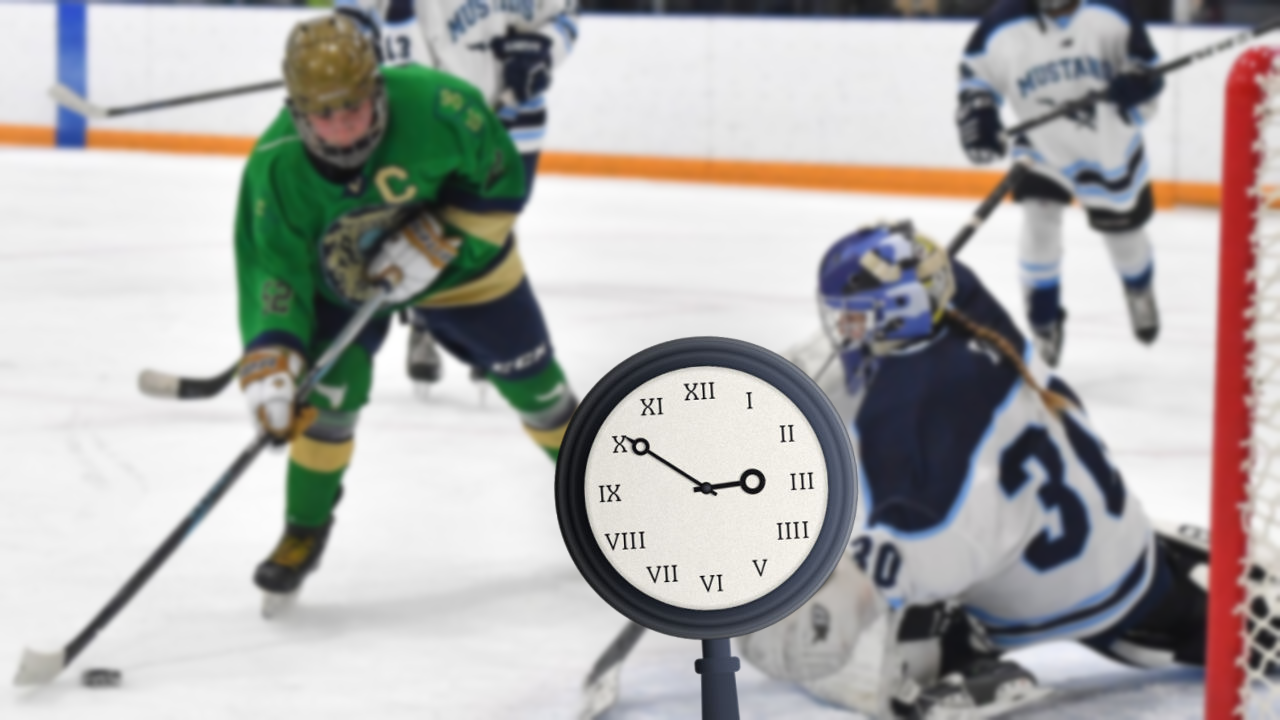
2h51
